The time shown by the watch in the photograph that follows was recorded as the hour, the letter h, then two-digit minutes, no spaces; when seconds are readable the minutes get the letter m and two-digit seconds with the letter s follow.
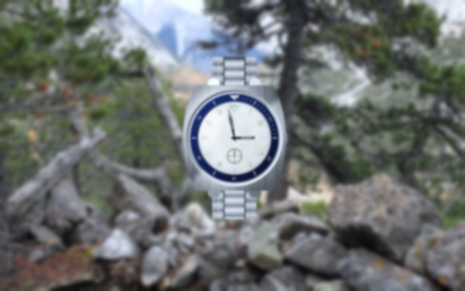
2h58
